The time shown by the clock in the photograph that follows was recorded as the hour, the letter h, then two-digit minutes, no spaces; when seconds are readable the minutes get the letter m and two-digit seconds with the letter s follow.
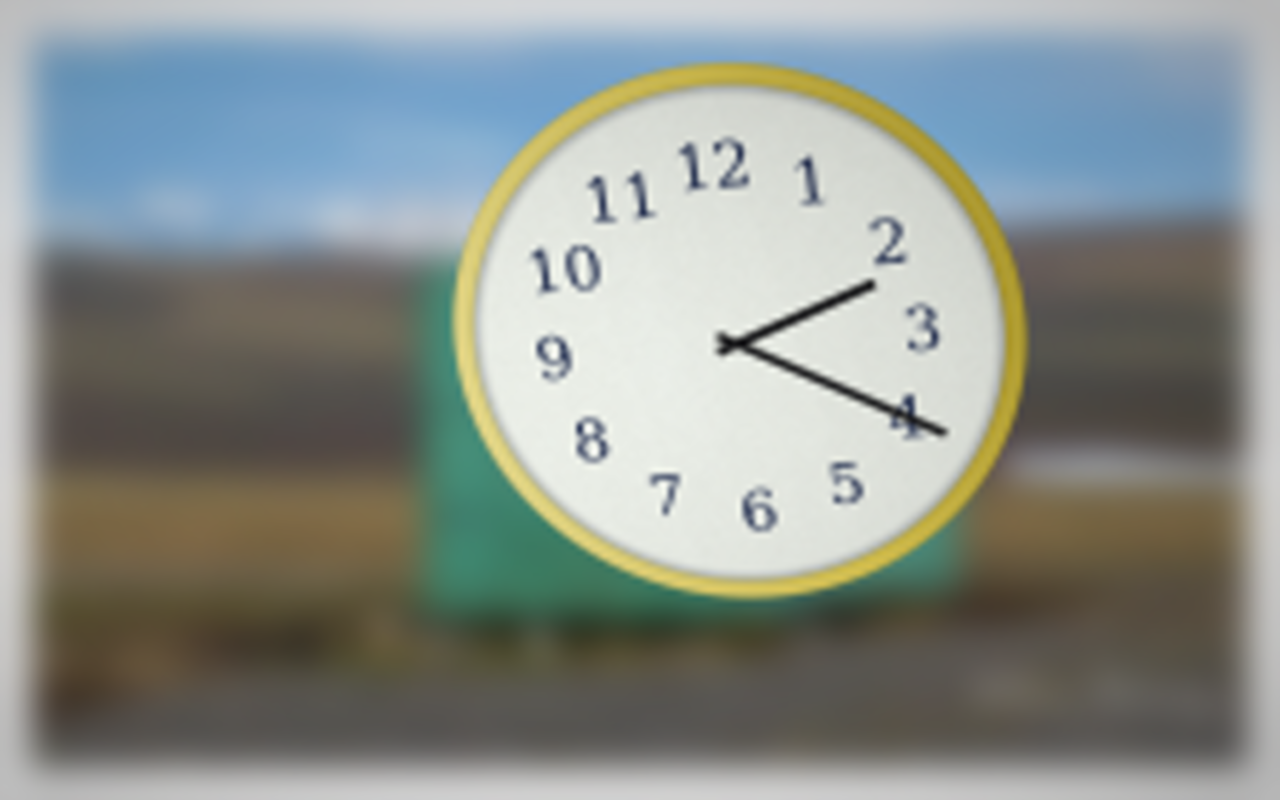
2h20
